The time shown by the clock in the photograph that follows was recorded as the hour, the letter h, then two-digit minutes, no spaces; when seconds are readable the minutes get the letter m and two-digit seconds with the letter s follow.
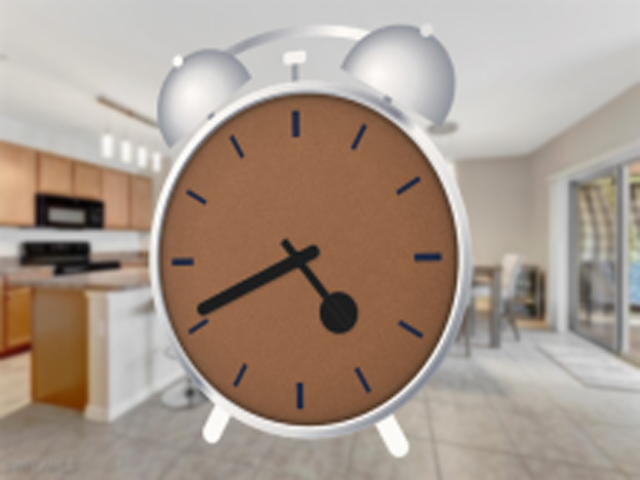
4h41
